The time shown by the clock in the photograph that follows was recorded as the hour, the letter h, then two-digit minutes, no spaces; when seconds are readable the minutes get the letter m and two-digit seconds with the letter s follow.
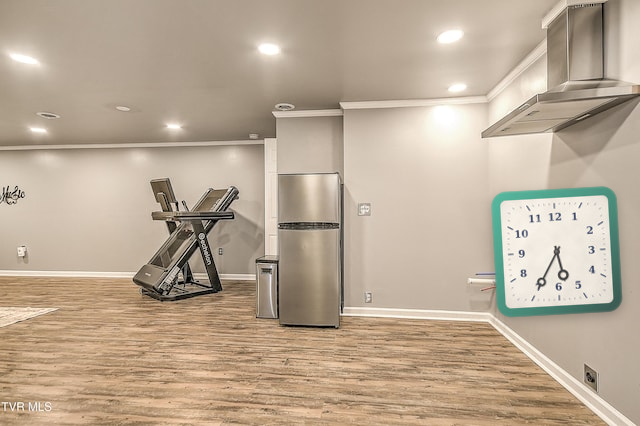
5h35
